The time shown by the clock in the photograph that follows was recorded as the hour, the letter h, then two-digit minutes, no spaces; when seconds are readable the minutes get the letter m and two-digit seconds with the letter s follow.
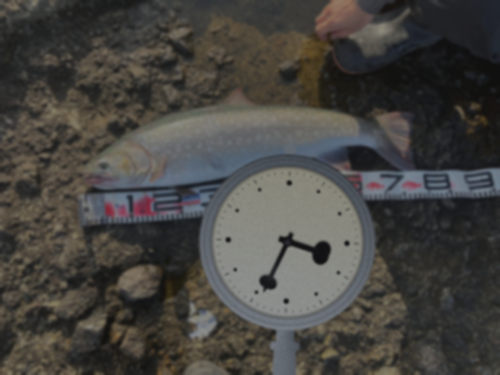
3h34
